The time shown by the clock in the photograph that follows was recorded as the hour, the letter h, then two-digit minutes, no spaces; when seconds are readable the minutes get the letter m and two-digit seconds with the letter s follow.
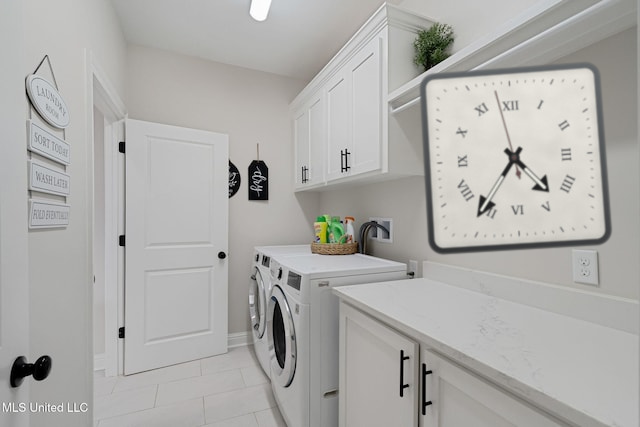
4h35m58s
